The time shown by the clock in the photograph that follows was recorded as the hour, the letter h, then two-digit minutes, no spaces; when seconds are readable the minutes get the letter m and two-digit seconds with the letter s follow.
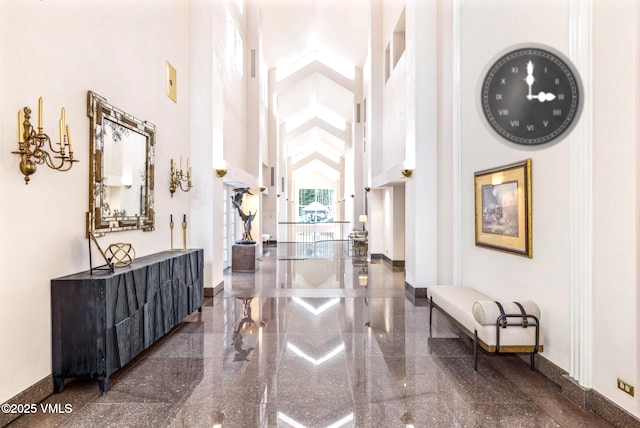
3h00
